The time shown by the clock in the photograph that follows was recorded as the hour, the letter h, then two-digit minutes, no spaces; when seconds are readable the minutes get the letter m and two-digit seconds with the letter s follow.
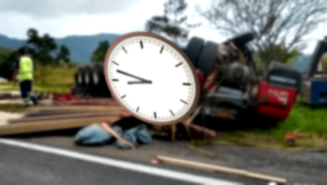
8h48
